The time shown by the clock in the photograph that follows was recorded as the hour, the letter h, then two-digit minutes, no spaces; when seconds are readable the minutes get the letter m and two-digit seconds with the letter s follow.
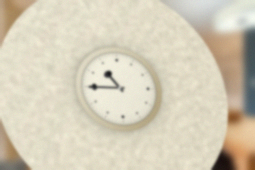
10h45
